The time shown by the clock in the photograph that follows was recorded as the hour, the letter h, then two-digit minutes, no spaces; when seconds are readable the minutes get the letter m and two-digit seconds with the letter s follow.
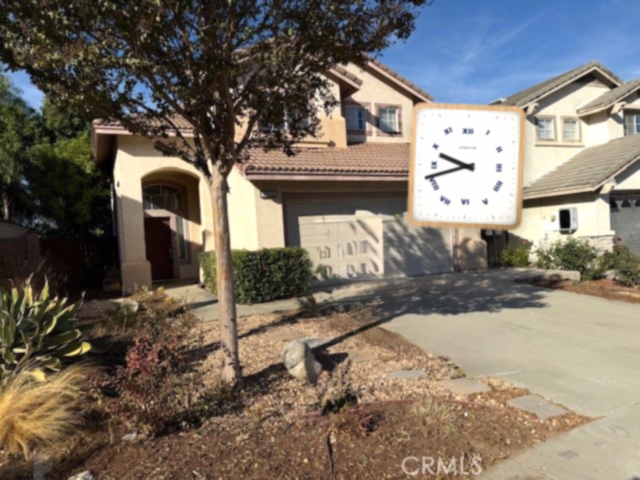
9h42
